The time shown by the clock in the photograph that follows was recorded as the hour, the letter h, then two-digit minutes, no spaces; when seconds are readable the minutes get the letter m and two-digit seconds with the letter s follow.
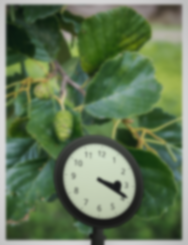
3h19
